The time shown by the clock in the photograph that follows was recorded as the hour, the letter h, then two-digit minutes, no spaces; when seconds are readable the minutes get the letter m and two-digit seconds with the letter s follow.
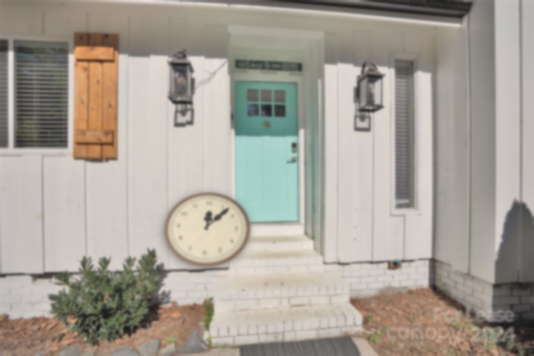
12h07
